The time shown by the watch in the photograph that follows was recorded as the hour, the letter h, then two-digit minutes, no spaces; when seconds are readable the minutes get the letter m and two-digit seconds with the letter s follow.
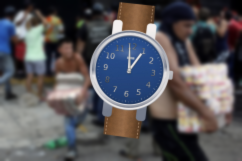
12h59
